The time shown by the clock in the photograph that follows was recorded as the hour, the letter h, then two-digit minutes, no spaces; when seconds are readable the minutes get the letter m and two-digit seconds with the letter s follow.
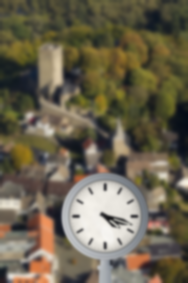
4h18
